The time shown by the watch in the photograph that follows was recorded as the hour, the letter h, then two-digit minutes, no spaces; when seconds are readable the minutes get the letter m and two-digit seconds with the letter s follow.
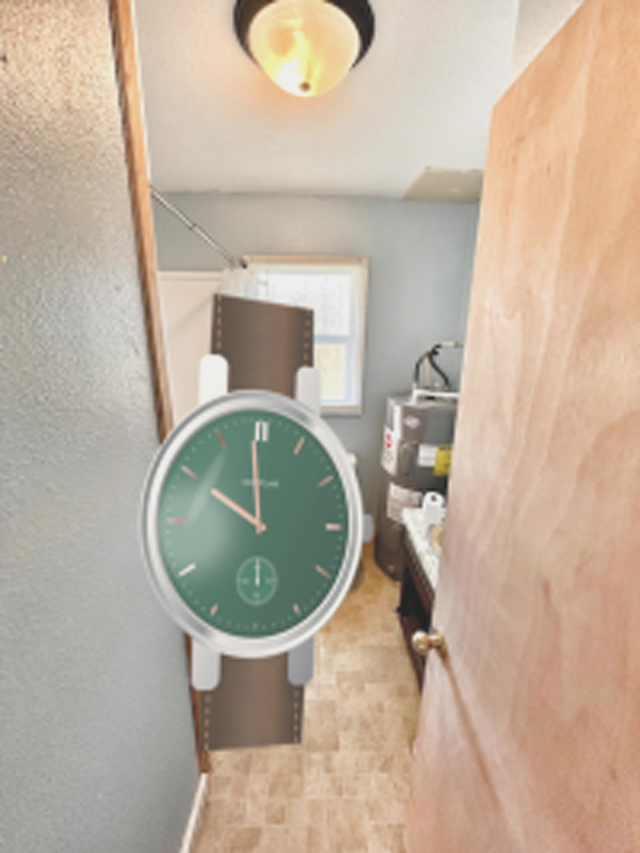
9h59
